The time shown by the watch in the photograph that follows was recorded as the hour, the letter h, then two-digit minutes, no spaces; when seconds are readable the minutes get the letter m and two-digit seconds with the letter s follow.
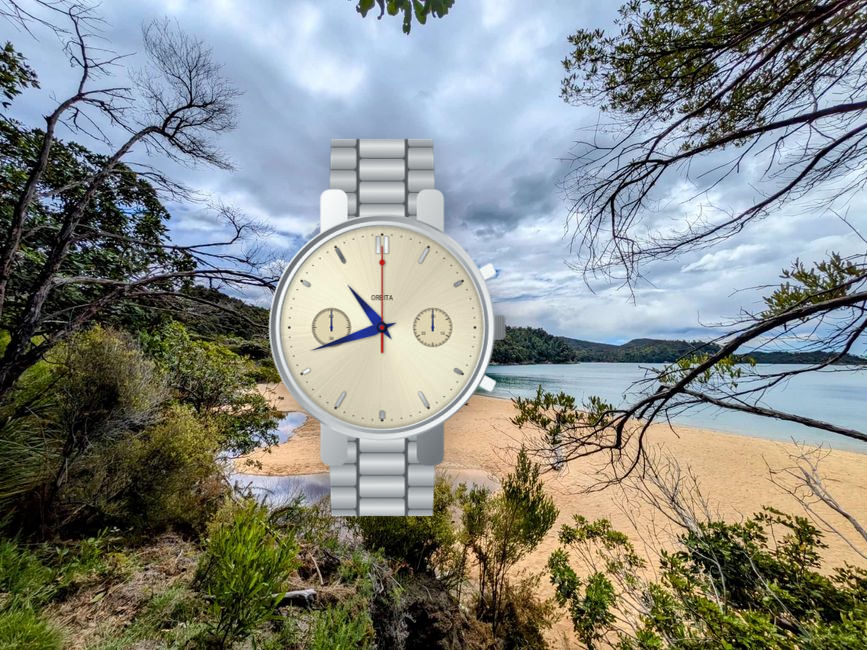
10h42
